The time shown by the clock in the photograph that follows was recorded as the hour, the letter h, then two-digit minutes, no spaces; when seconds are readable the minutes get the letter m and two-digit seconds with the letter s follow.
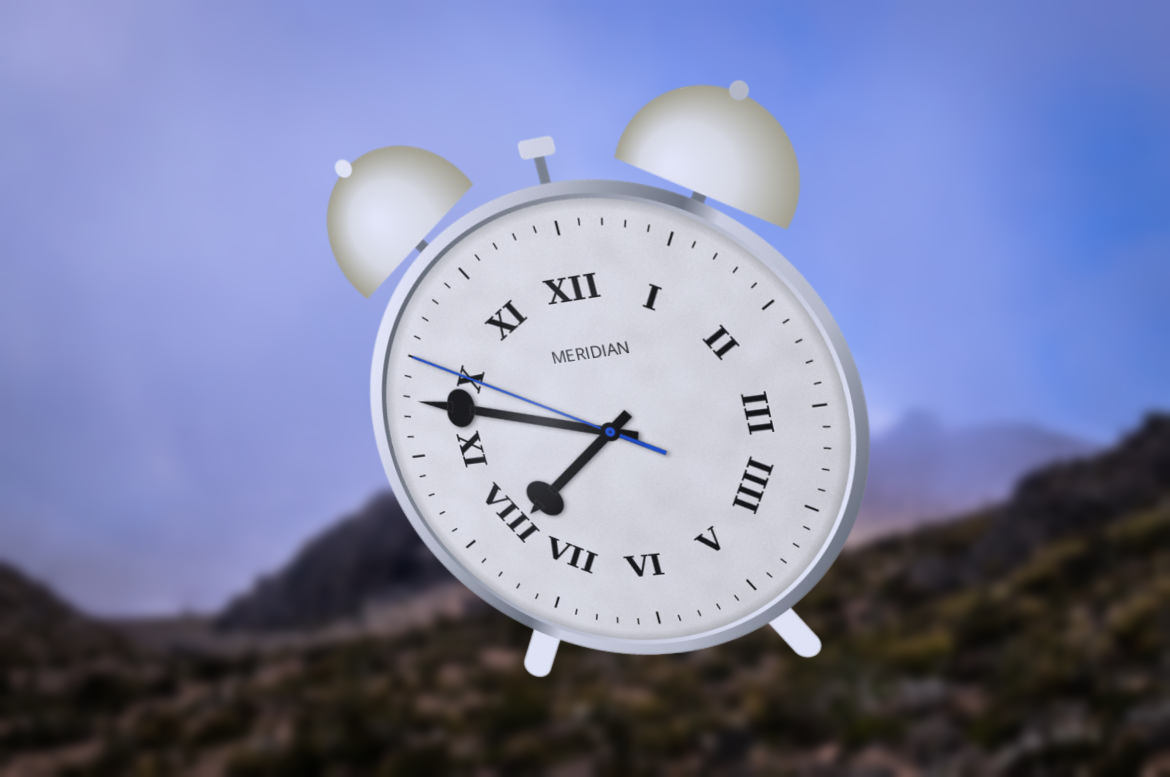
7h47m50s
